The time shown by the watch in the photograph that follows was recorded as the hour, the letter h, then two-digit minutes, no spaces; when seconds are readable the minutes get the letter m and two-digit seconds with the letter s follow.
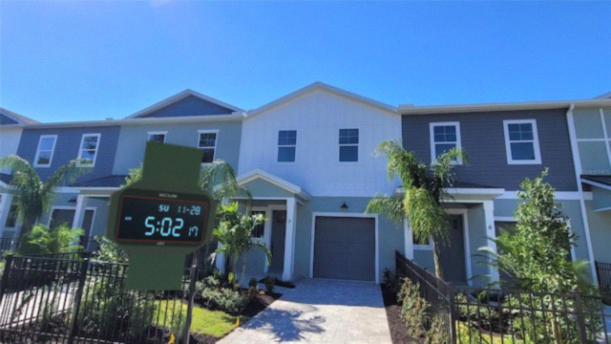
5h02m17s
